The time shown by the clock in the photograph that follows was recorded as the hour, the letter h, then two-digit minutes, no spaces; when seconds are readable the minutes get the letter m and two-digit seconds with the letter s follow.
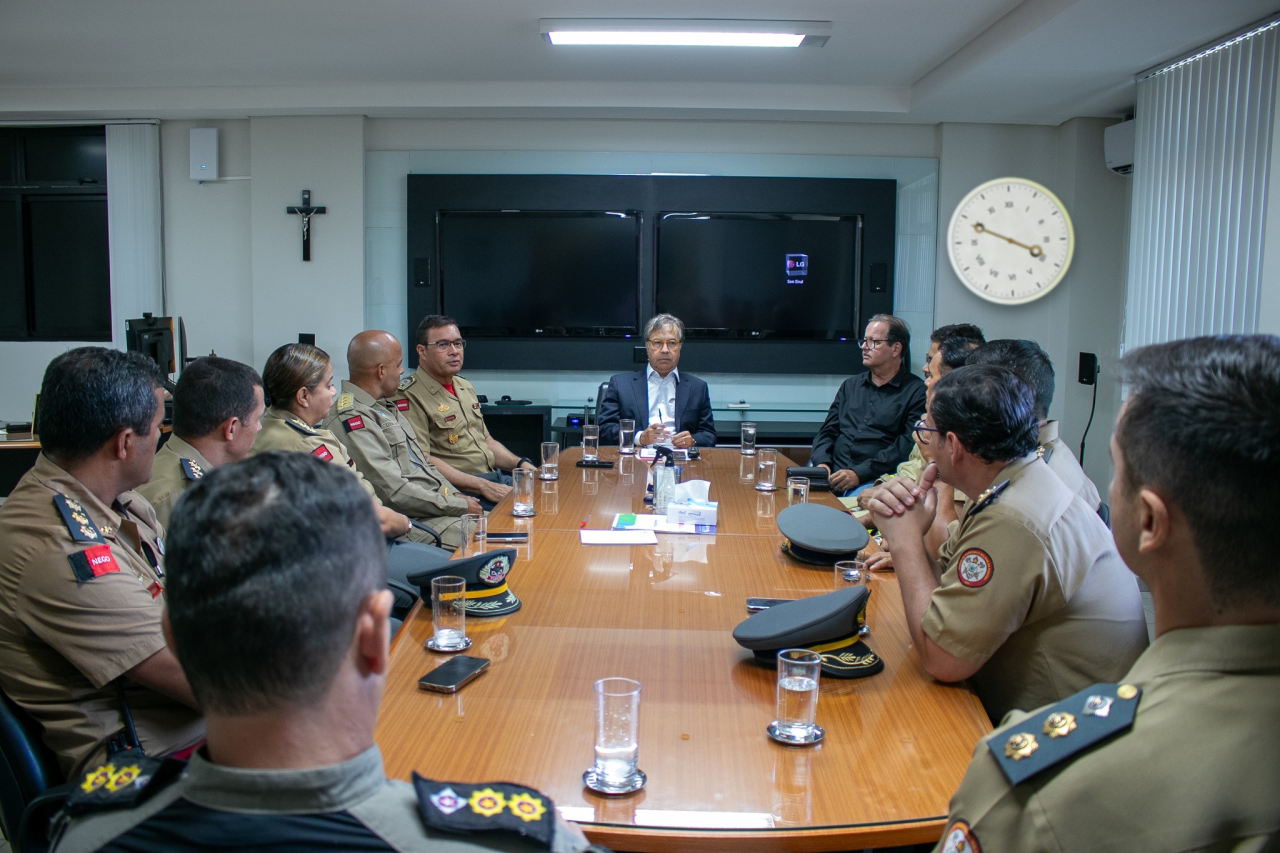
3h49
